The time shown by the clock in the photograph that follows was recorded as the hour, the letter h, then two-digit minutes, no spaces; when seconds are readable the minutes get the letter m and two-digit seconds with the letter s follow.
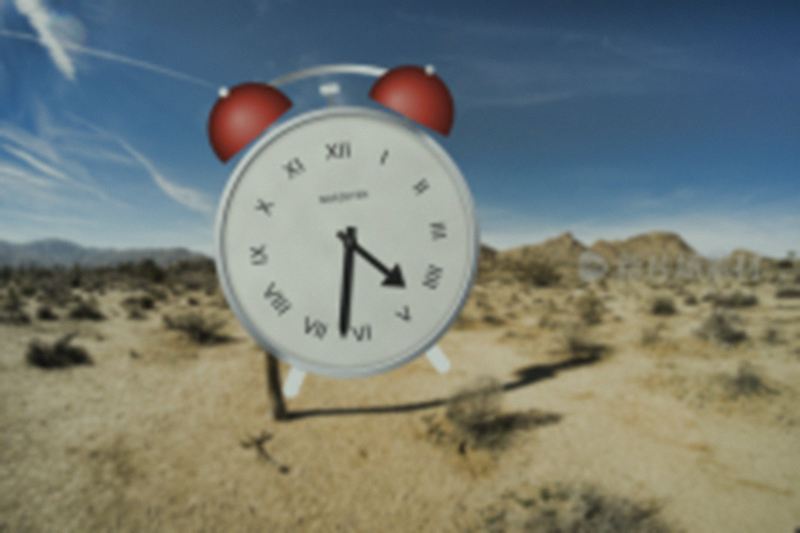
4h32
